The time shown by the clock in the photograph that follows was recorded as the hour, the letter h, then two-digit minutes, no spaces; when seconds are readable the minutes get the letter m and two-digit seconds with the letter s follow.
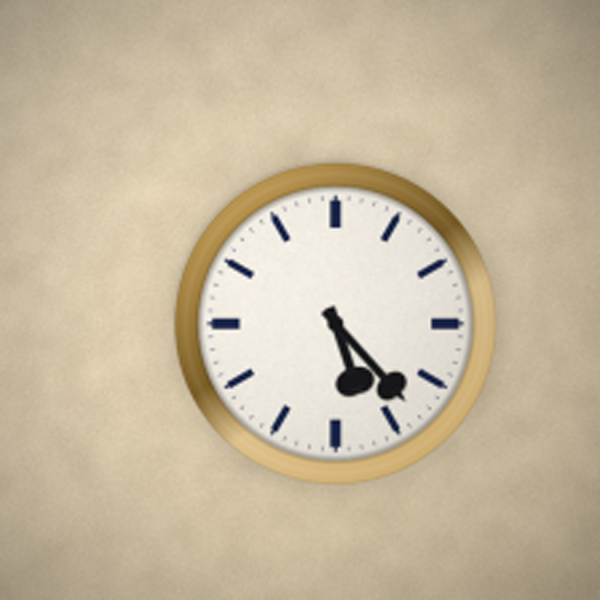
5h23
